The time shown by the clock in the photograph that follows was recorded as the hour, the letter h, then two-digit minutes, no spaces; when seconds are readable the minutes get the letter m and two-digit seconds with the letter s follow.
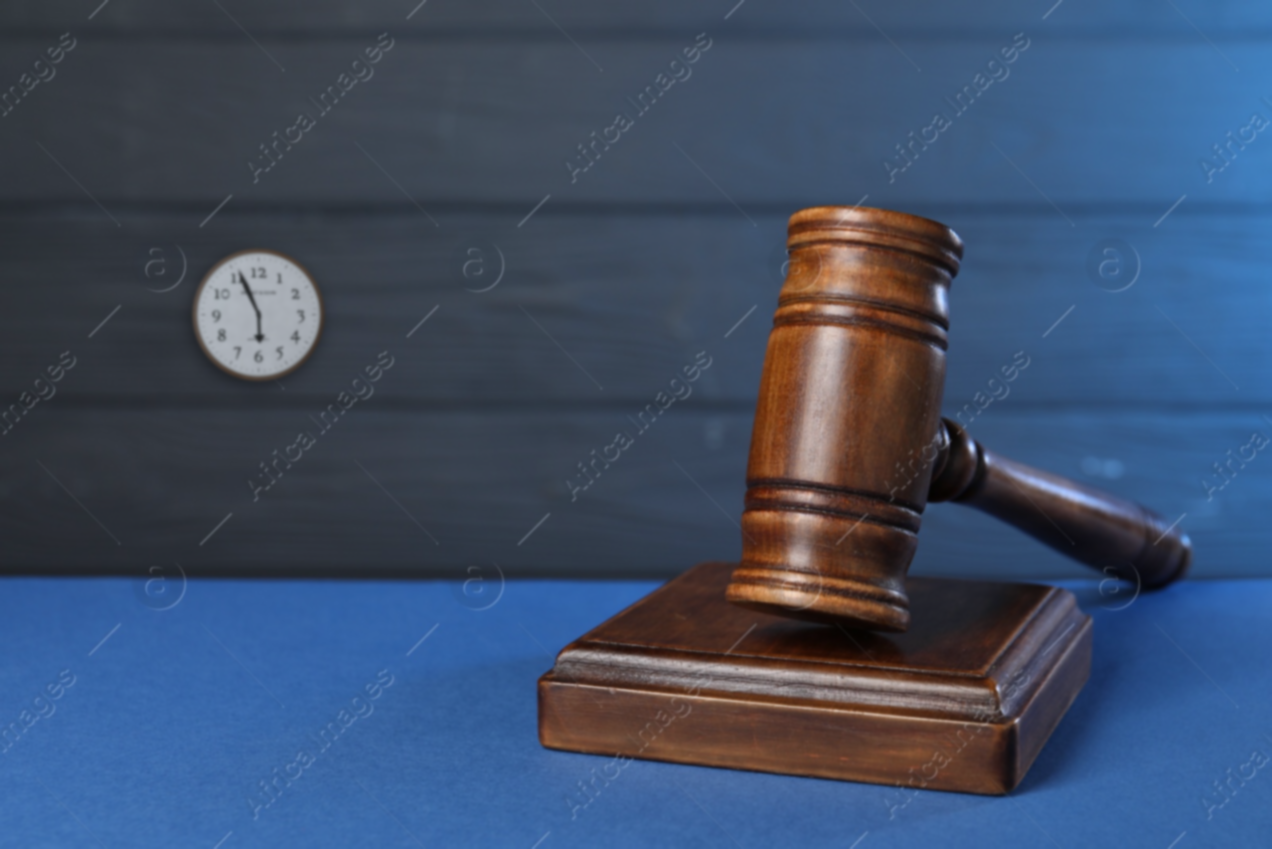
5h56
